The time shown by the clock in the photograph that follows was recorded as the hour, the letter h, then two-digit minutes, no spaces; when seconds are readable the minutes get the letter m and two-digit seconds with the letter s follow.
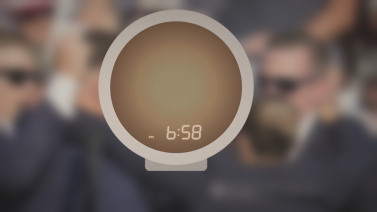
6h58
